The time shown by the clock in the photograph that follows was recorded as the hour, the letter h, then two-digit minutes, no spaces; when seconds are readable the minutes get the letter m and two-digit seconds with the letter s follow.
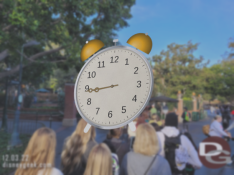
8h44
